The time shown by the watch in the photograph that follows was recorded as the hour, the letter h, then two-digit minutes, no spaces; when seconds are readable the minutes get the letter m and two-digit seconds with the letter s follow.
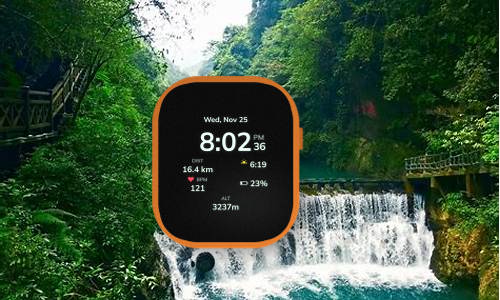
8h02m36s
